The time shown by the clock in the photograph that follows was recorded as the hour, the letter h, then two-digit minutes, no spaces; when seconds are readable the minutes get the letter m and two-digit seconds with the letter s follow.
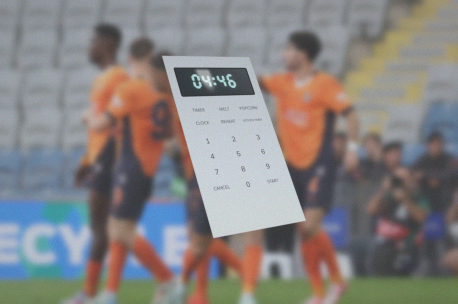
4h46
